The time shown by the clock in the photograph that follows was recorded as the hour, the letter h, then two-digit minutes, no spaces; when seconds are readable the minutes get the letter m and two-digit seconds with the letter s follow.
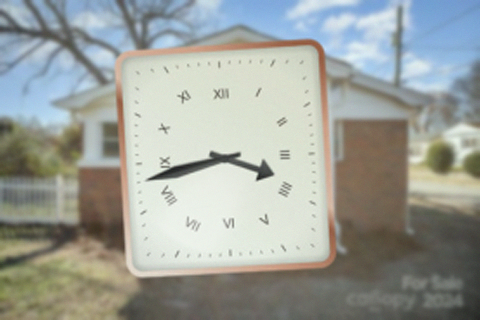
3h43
